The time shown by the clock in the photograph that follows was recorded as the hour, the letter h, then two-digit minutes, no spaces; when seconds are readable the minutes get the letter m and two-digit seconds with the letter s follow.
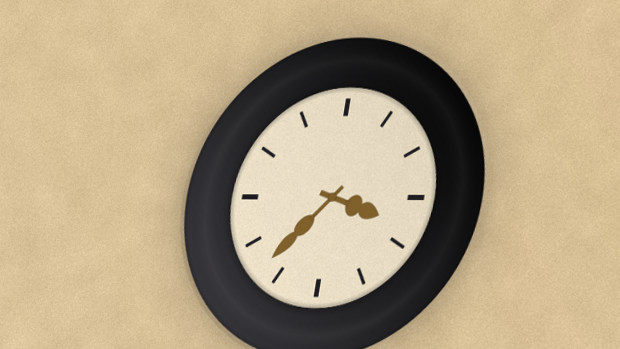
3h37
